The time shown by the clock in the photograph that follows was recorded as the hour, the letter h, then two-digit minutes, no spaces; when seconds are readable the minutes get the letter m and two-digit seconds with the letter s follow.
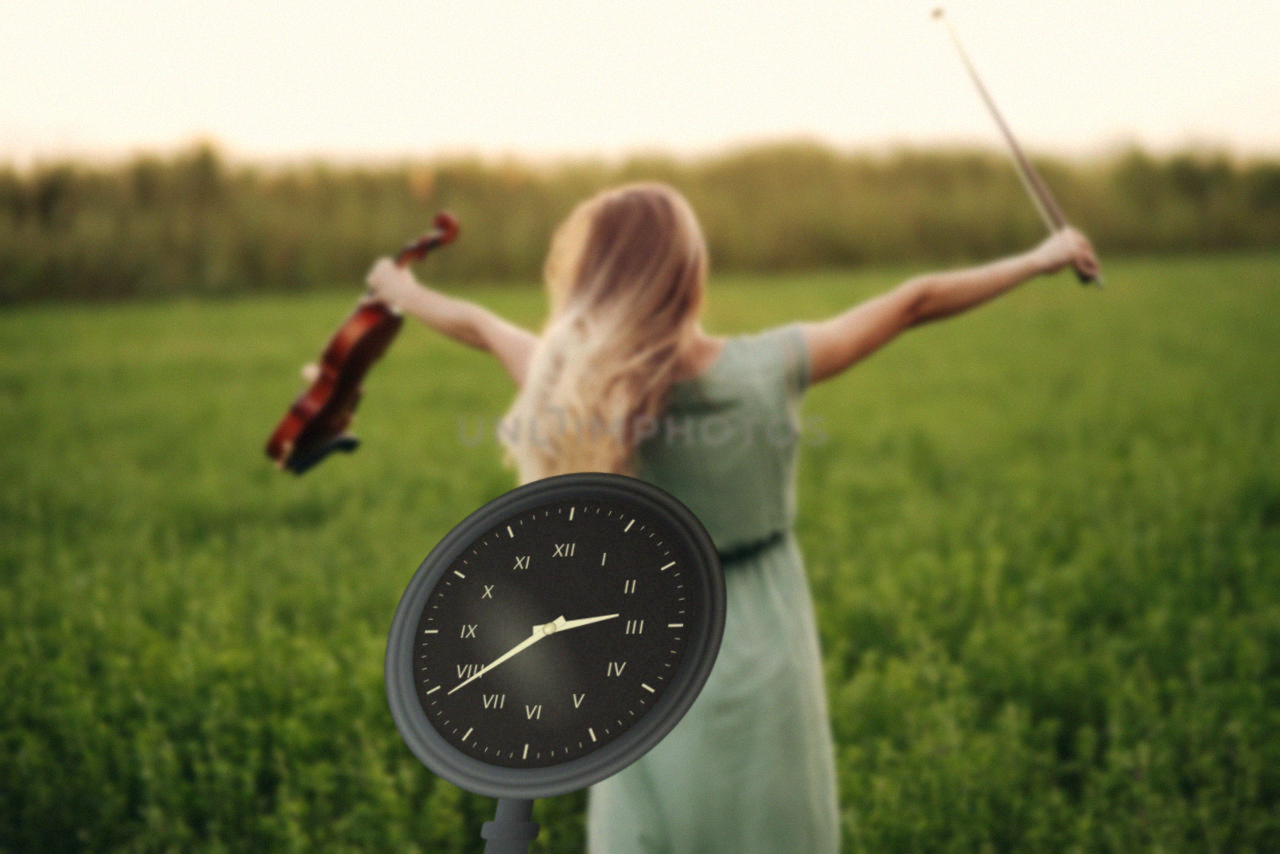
2h39
